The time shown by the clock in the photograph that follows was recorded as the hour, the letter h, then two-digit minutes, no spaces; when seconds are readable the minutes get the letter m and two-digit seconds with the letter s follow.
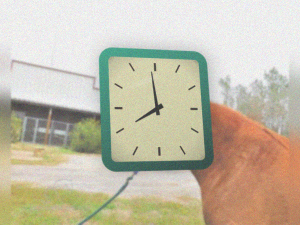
7h59
